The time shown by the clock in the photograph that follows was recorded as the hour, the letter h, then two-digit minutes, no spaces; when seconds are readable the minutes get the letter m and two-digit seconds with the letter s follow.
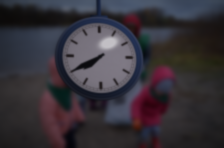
7h40
